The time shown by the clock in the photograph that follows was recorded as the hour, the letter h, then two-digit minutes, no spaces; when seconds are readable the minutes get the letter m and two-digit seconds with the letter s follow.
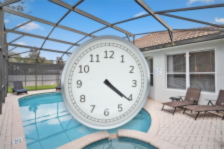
4h21
